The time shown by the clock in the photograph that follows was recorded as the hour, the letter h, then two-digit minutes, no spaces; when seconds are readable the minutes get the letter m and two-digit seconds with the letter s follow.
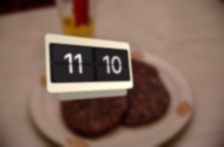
11h10
